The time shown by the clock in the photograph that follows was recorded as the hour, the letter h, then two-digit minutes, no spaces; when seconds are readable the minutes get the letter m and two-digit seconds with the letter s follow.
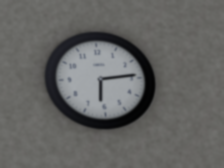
6h14
